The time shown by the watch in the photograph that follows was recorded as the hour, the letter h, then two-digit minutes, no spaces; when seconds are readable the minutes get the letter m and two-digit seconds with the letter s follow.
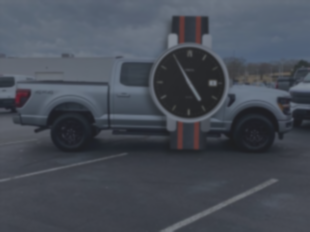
4h55
